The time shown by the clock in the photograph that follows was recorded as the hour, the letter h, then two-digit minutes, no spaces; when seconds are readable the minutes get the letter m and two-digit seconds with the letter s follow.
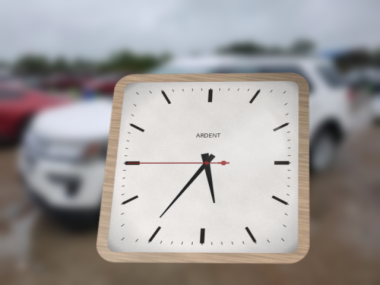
5h35m45s
